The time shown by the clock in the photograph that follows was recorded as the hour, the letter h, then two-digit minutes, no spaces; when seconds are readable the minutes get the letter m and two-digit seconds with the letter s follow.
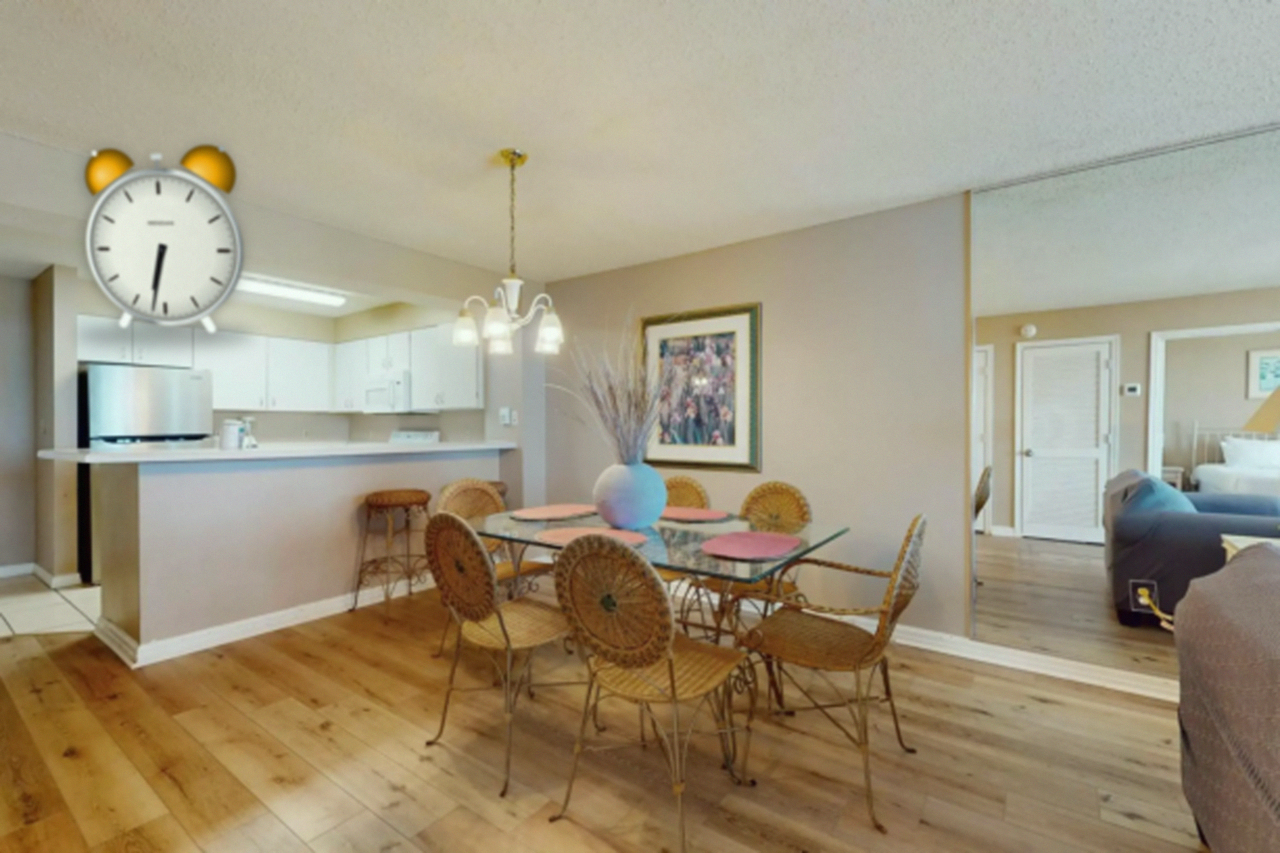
6h32
